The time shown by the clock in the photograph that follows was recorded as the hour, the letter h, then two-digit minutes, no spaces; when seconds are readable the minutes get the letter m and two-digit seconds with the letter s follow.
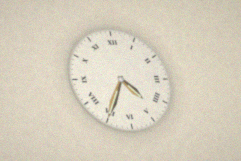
4h35
